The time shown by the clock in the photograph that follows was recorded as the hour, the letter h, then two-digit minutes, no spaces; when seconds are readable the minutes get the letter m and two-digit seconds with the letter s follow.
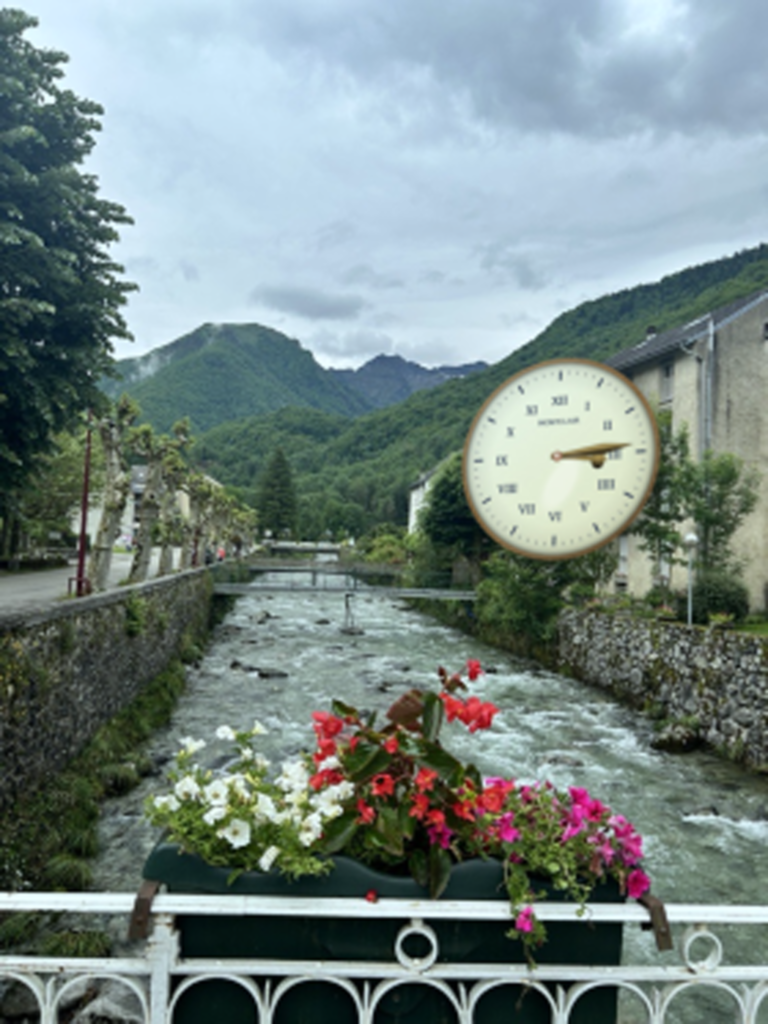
3h14
